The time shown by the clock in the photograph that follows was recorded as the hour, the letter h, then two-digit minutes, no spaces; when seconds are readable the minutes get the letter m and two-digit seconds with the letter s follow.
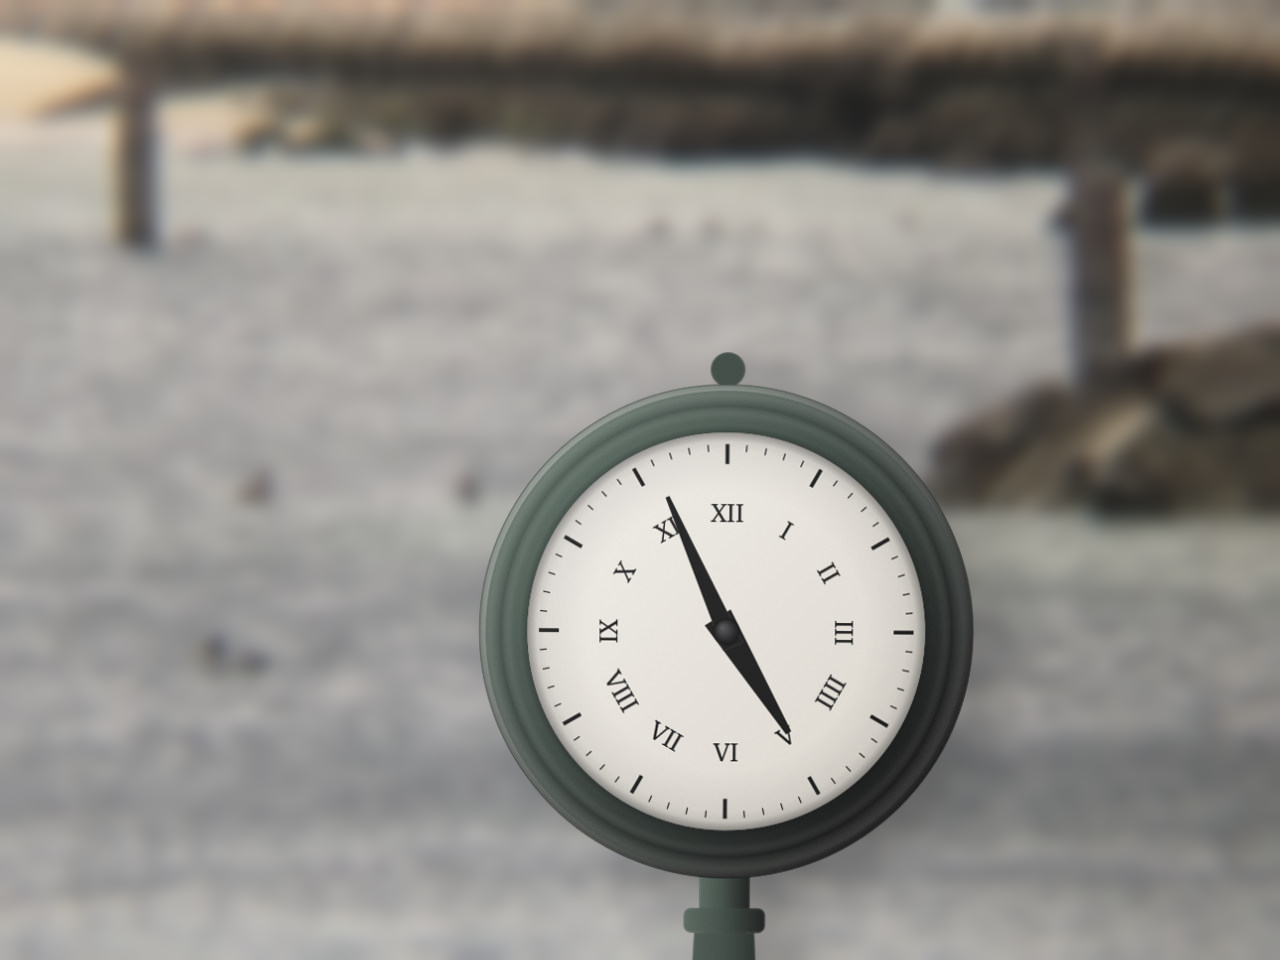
4h56
